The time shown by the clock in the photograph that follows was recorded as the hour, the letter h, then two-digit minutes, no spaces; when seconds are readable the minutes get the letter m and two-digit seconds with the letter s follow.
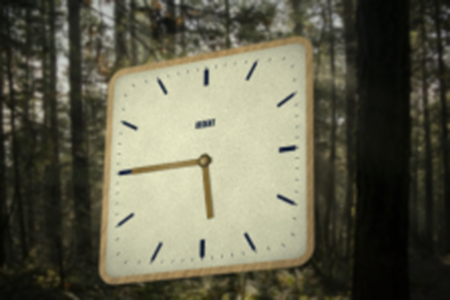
5h45
